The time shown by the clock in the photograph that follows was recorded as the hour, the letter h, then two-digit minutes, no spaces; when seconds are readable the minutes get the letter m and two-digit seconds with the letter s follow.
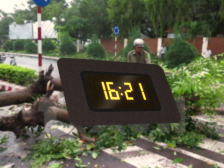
16h21
